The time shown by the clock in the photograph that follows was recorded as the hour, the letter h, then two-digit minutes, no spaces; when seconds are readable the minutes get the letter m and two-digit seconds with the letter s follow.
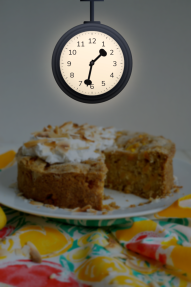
1h32
